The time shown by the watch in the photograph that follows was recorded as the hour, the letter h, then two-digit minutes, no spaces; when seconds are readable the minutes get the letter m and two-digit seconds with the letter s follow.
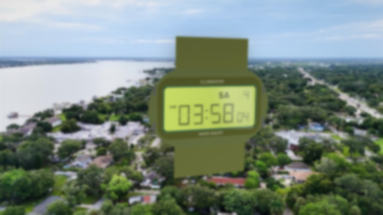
3h58
